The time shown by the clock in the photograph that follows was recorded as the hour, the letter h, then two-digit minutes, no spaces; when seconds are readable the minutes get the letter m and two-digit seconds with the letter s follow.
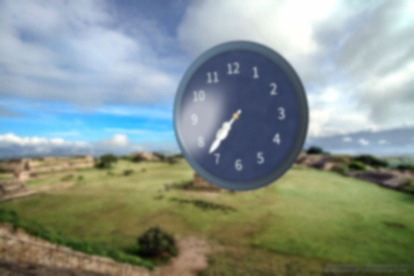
7h37
